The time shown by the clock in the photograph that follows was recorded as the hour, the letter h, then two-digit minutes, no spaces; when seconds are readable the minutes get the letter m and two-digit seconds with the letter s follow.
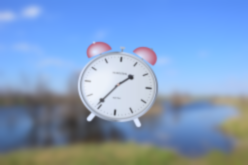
1h36
